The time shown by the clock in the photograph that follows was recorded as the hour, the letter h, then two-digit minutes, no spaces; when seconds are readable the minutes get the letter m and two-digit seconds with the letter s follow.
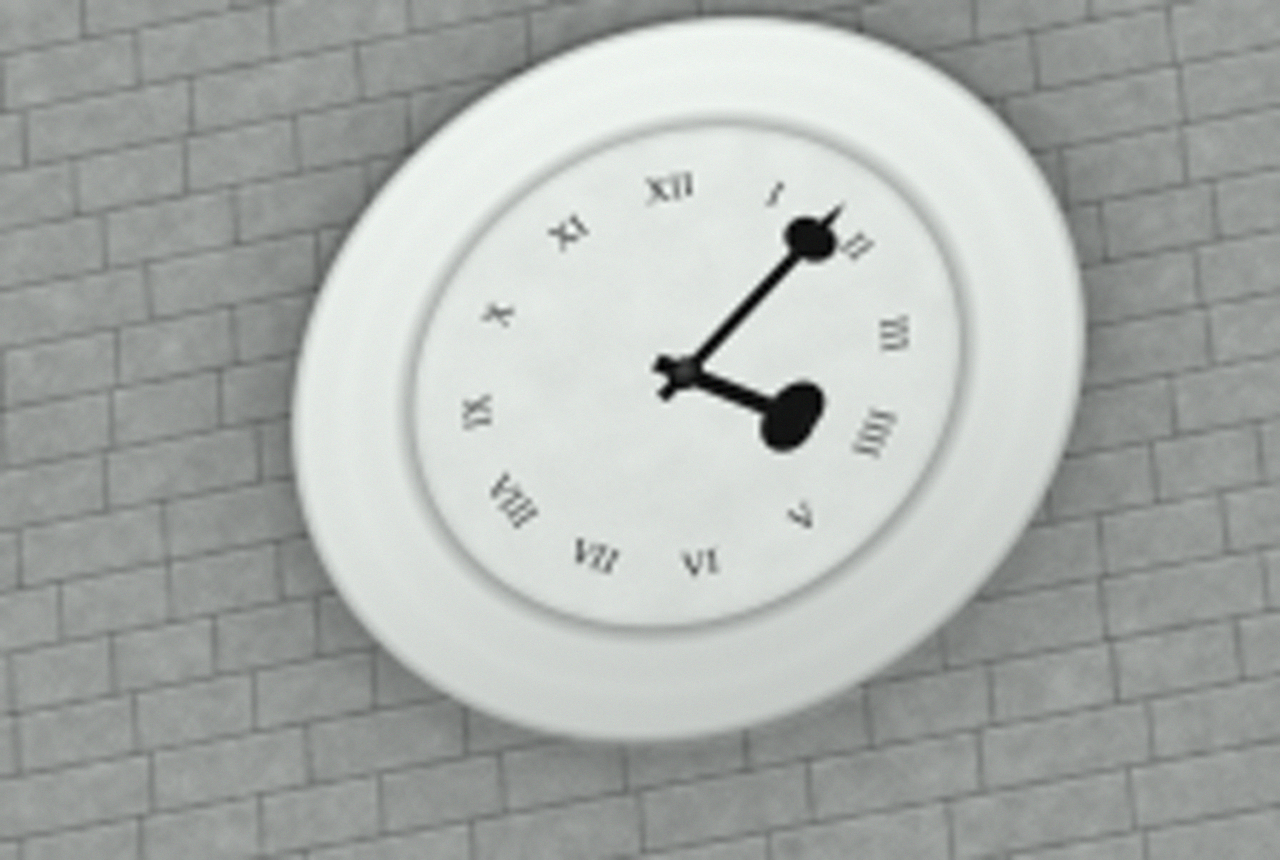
4h08
